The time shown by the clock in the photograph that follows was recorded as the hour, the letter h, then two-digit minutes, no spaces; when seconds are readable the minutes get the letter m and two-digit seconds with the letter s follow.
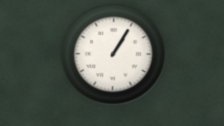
1h05
